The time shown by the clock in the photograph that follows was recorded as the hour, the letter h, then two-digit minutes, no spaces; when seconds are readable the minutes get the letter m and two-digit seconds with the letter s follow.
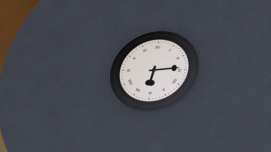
6h14
